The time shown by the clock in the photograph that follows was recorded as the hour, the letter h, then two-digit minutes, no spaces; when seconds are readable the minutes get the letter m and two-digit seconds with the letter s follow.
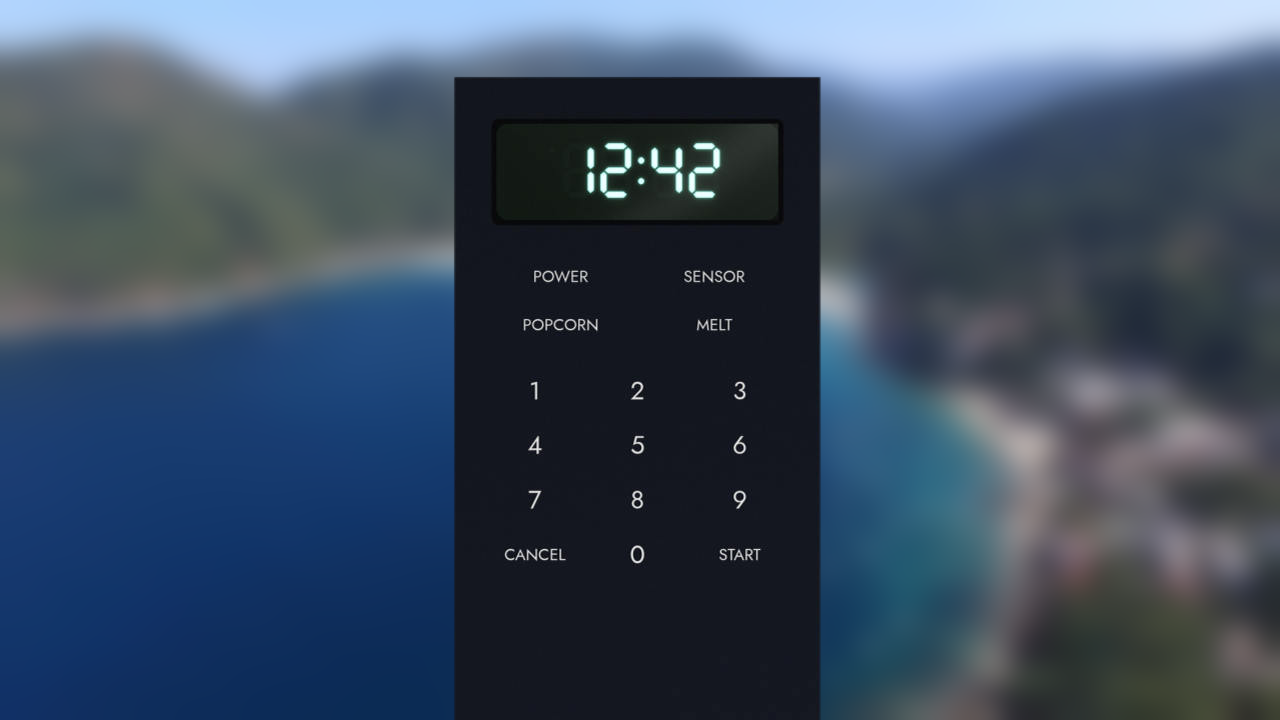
12h42
